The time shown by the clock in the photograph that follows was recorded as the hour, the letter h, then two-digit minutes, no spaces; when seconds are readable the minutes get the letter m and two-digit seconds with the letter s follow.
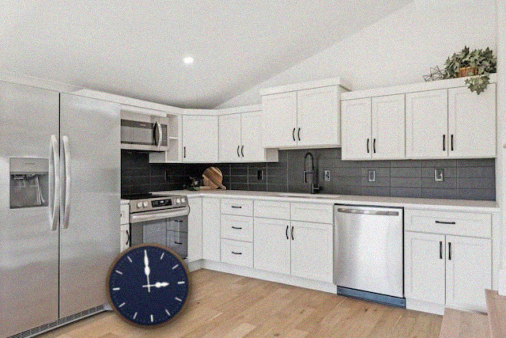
3h00
